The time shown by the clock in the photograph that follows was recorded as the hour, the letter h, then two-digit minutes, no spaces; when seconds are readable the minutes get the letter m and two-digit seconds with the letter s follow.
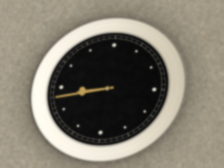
8h43
